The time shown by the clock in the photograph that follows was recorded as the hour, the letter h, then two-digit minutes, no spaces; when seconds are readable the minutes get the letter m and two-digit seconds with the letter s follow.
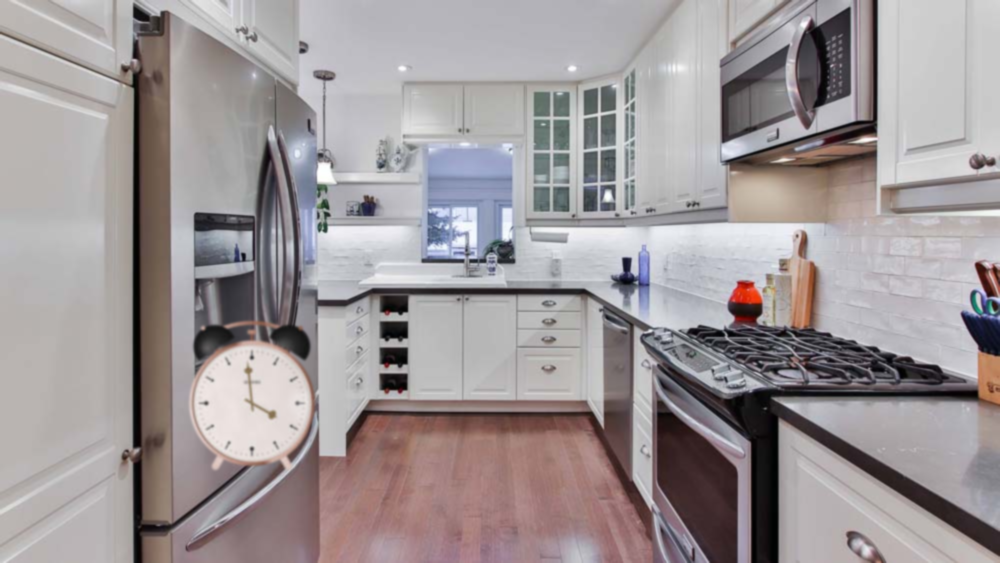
3h59
